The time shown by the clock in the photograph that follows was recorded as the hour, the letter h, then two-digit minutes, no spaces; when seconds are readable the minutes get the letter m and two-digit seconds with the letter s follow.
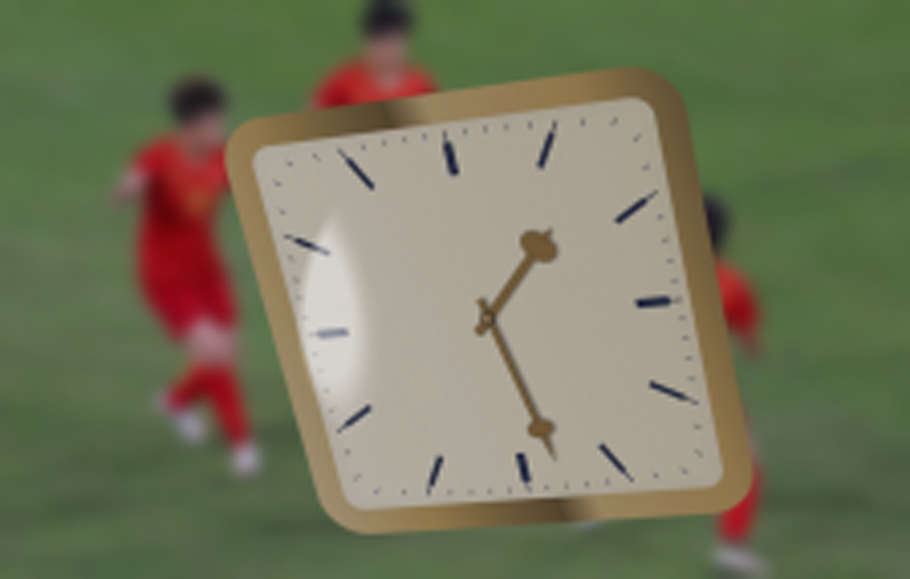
1h28
